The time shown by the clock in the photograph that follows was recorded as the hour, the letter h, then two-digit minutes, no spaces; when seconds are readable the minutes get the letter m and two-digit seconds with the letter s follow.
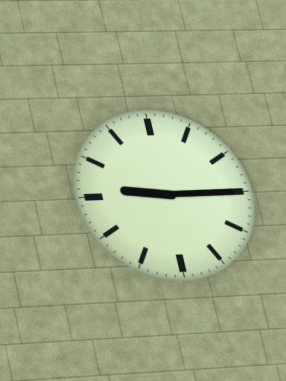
9h15
